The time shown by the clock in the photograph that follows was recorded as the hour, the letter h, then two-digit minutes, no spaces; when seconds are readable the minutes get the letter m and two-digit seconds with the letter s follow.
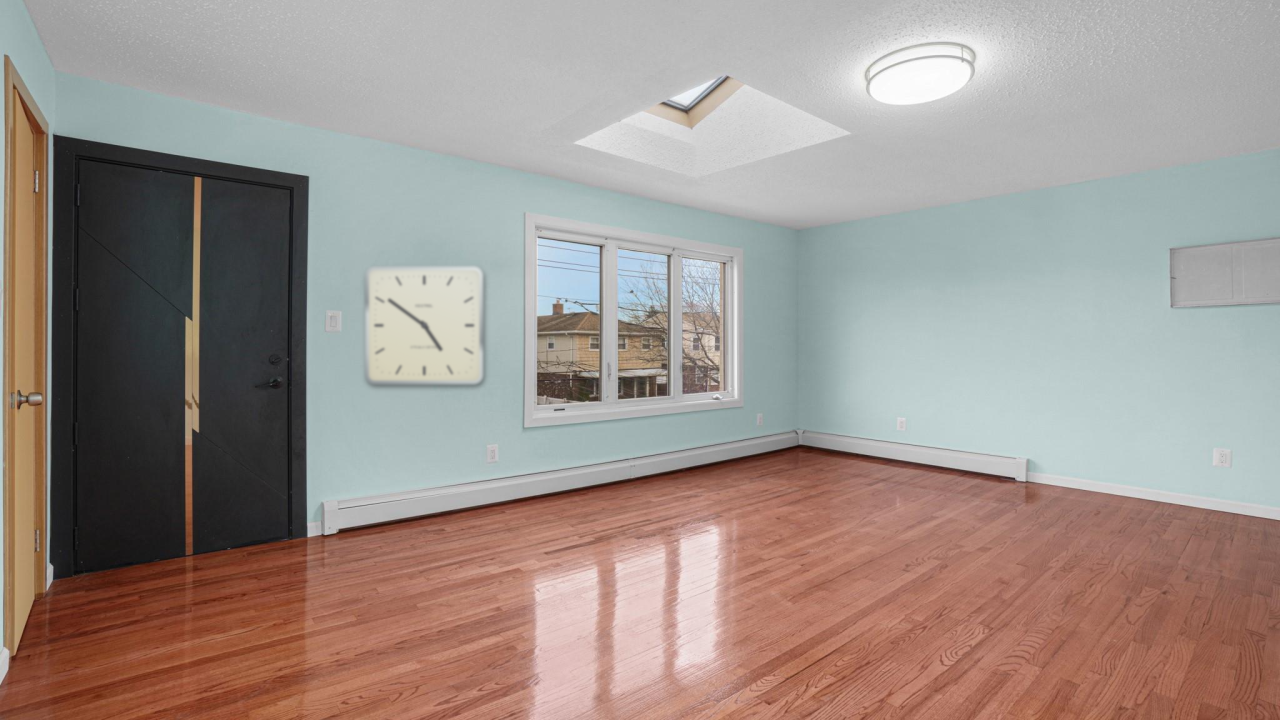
4h51
